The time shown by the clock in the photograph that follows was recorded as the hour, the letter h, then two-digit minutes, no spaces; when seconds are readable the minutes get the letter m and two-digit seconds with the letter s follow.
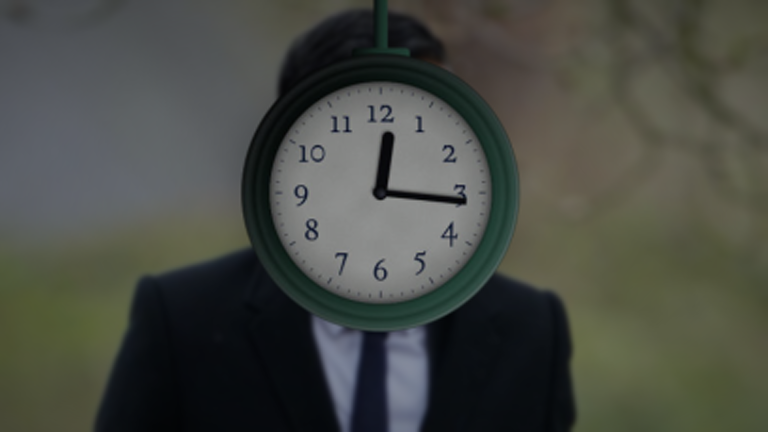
12h16
